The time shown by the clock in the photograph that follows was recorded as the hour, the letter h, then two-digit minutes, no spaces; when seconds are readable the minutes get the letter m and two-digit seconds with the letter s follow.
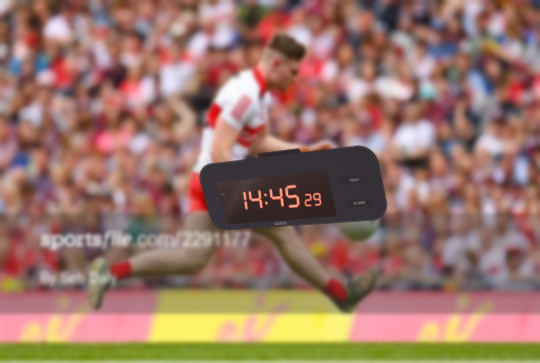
14h45m29s
